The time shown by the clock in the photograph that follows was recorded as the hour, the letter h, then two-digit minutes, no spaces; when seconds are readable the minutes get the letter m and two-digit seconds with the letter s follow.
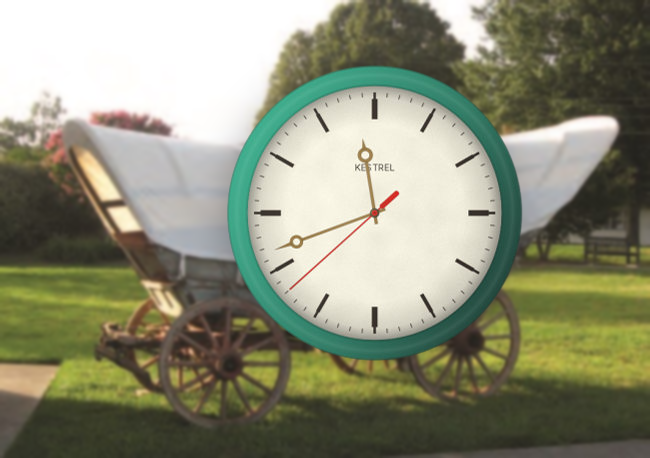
11h41m38s
